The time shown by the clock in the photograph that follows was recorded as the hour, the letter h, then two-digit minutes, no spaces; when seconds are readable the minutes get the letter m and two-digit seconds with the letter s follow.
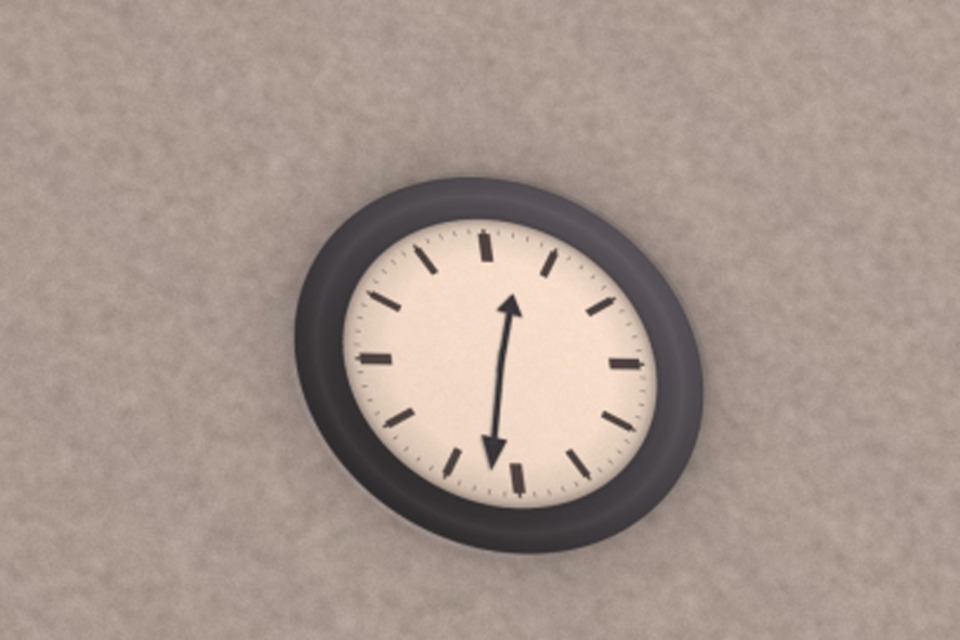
12h32
